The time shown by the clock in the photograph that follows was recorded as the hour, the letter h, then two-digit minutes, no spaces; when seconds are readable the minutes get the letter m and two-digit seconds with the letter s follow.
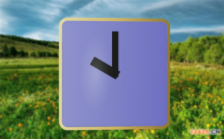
10h00
